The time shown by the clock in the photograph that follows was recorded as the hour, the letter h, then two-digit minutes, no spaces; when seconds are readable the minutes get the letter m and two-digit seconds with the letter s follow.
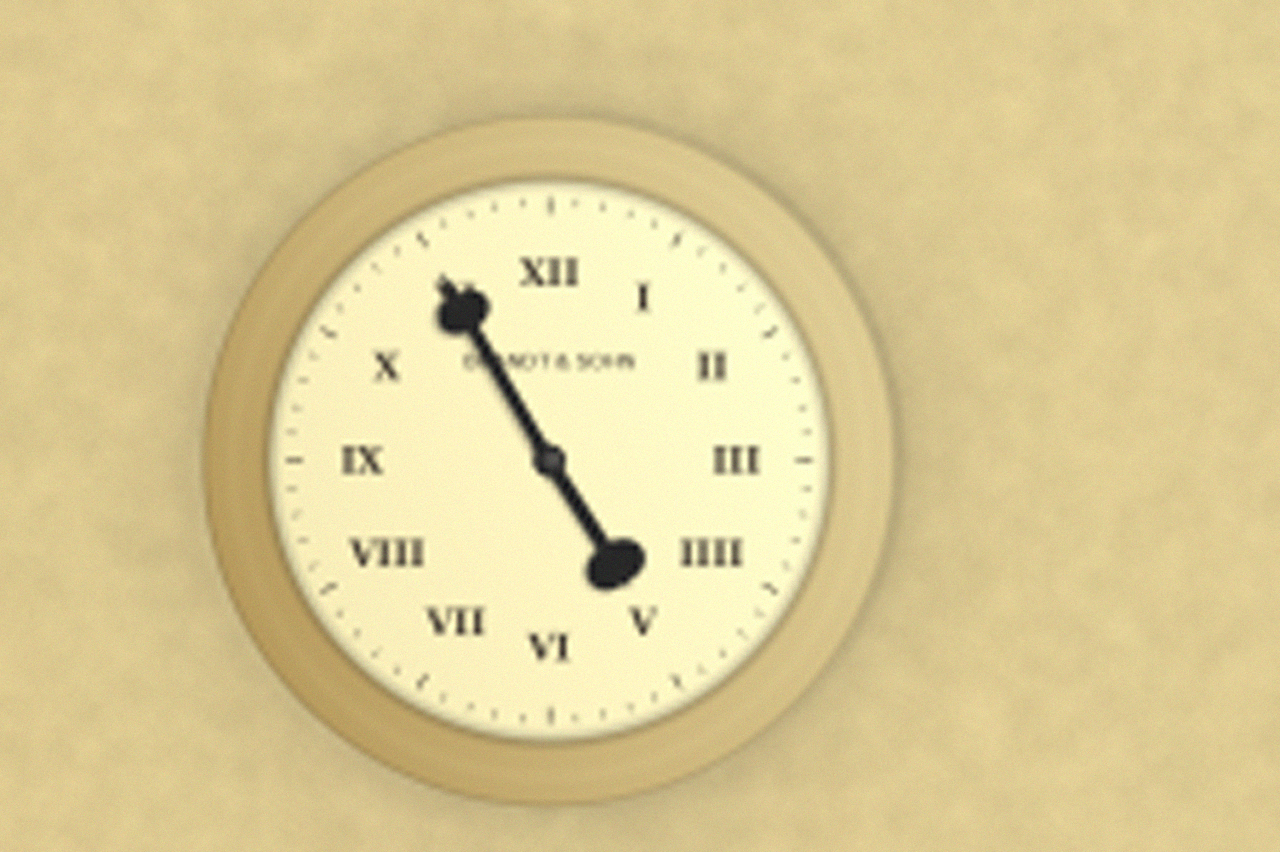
4h55
